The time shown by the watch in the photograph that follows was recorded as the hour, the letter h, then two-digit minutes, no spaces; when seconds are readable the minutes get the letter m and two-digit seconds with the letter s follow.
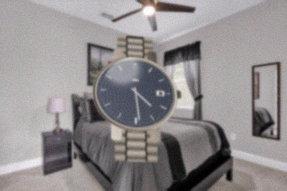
4h29
